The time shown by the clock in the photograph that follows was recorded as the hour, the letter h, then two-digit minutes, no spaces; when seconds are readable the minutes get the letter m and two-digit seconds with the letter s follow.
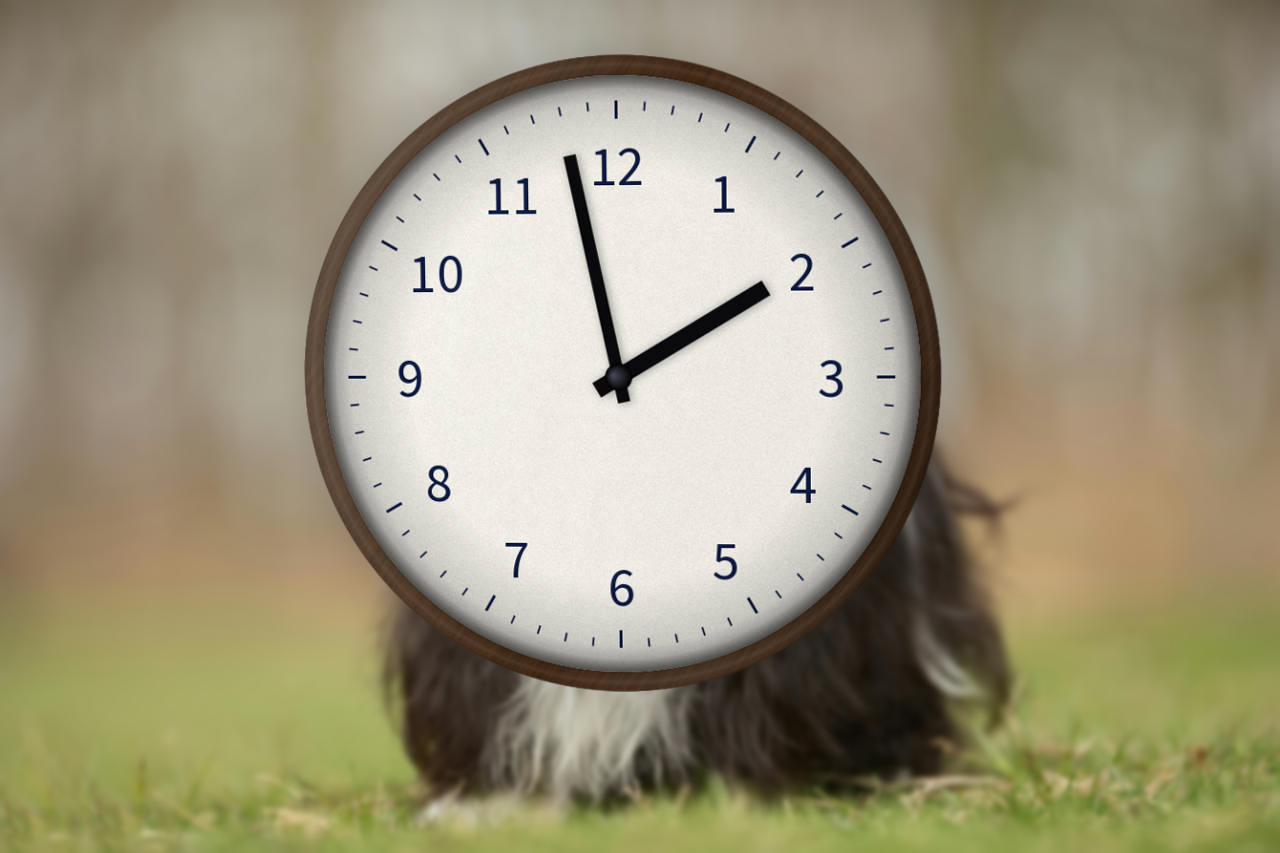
1h58
